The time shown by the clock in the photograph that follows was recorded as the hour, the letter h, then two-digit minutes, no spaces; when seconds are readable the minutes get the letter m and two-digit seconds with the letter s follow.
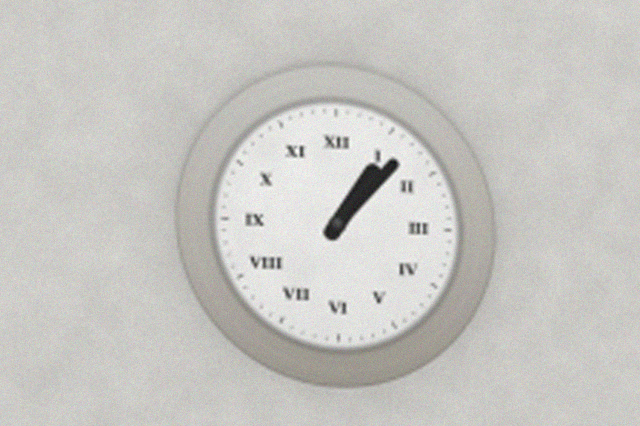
1h07
